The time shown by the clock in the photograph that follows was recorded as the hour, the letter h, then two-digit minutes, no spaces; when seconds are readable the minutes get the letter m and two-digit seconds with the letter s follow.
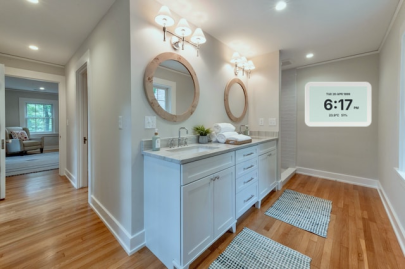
6h17
